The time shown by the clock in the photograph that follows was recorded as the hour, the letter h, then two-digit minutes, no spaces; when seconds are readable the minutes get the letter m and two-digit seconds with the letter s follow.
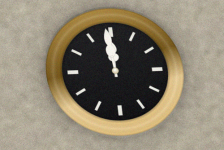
11h59
